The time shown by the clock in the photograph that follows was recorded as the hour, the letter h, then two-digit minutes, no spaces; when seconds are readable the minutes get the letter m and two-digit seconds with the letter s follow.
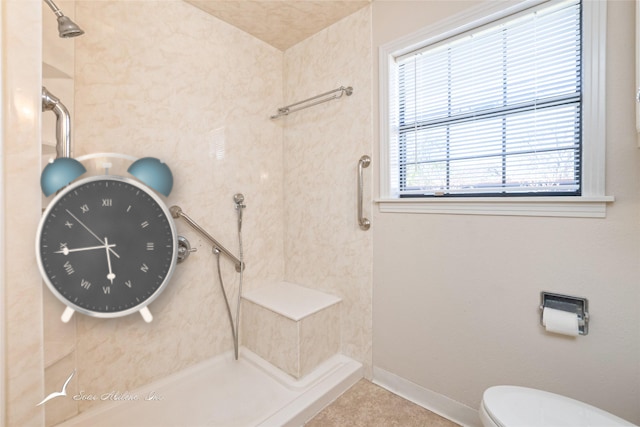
5h43m52s
